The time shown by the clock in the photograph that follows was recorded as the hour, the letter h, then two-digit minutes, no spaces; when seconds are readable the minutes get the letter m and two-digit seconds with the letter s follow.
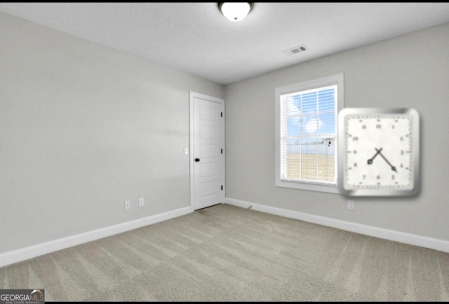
7h23
